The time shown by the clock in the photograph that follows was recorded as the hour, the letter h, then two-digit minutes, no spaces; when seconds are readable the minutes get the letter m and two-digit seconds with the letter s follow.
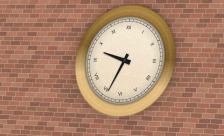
9h34
